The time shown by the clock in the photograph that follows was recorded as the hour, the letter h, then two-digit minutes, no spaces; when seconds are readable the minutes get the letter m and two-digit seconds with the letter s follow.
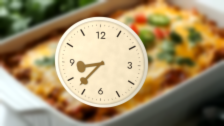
8h37
